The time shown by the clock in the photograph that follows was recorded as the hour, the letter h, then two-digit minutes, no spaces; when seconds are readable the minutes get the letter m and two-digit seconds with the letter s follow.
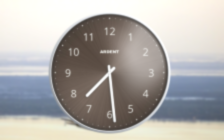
7h29
